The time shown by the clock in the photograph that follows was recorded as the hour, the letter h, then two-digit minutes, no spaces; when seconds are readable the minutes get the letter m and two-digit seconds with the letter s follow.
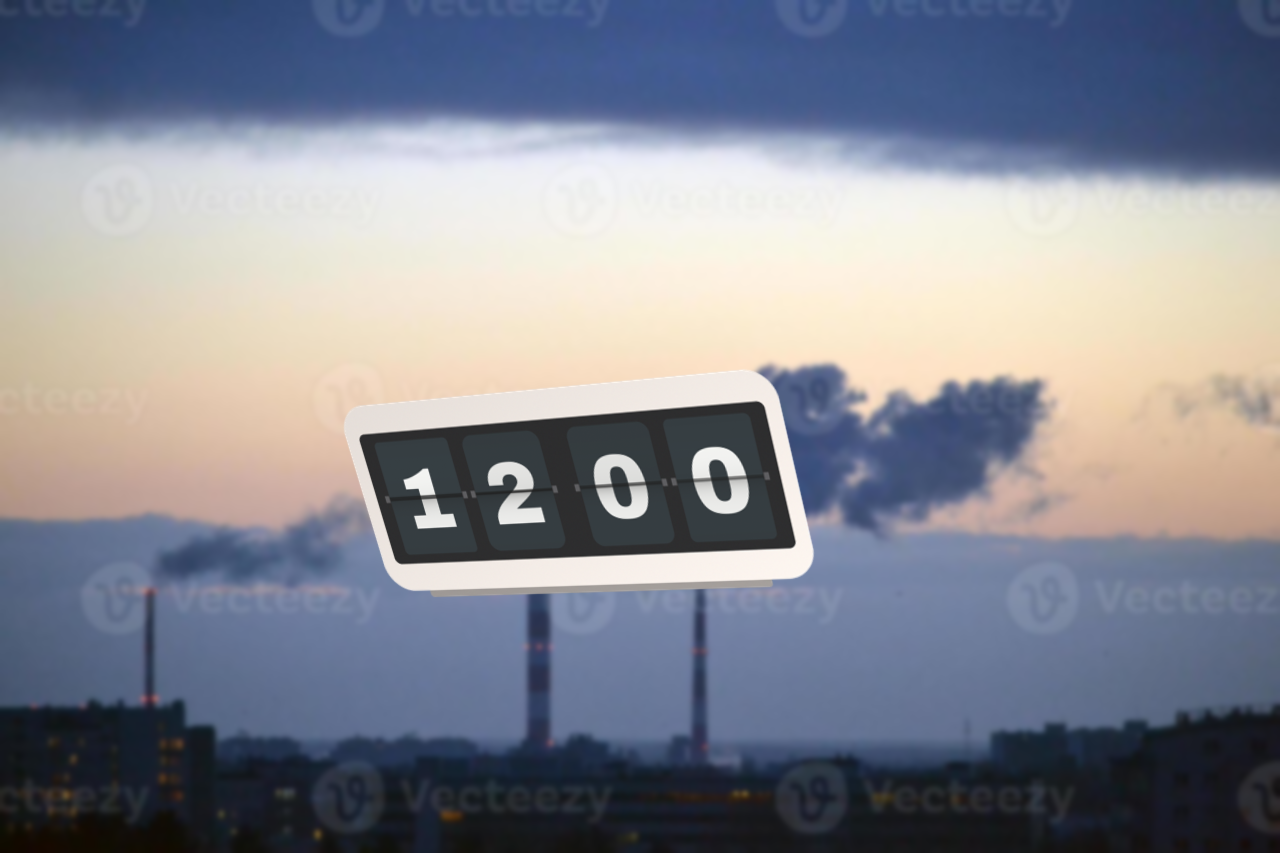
12h00
